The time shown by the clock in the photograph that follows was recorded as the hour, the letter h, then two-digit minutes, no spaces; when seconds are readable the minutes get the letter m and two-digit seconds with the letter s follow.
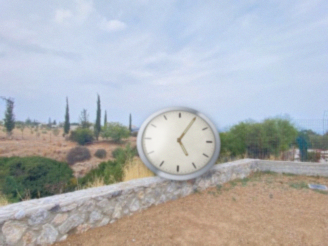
5h05
